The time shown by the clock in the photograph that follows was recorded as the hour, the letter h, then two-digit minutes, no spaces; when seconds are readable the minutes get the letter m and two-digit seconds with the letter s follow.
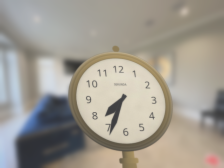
7h34
